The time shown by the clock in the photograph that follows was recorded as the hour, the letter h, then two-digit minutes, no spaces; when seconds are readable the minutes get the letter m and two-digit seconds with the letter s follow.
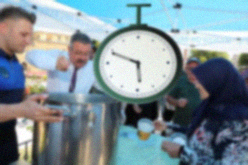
5h49
